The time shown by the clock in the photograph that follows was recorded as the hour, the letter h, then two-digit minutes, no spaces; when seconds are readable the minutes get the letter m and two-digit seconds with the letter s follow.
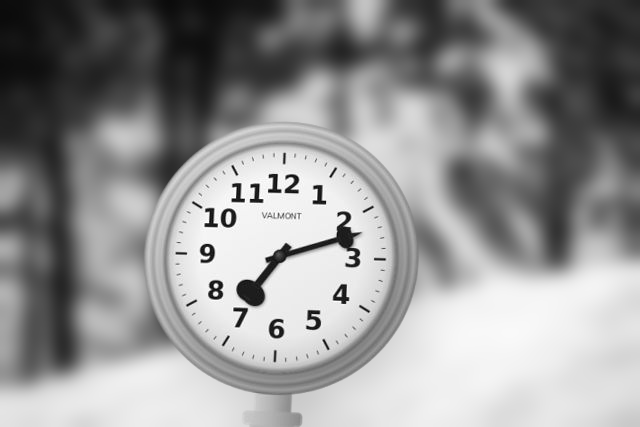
7h12
